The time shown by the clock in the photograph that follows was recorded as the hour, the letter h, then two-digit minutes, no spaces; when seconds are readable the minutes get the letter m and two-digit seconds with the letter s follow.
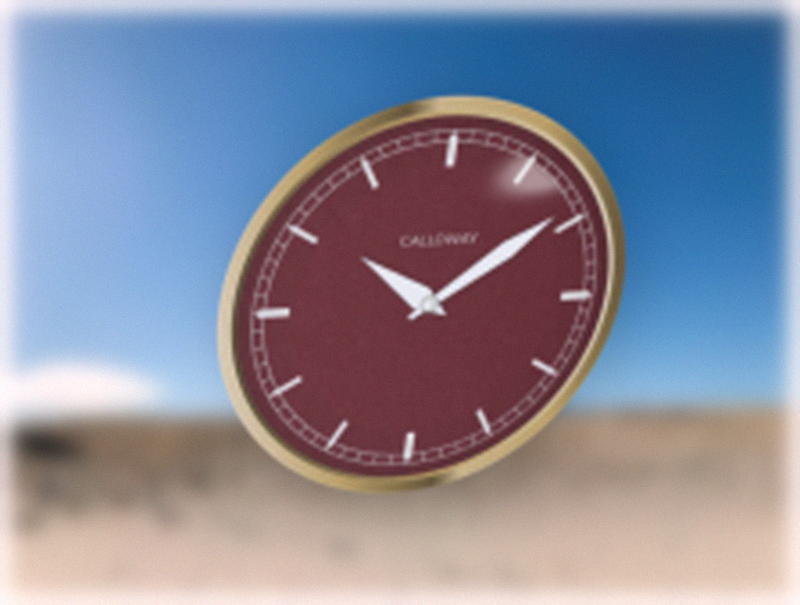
10h09
